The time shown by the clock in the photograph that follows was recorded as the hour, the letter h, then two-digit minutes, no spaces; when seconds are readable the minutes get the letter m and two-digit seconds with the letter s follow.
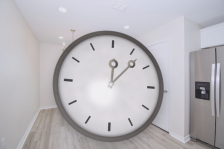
12h07
